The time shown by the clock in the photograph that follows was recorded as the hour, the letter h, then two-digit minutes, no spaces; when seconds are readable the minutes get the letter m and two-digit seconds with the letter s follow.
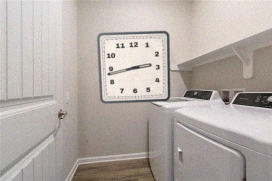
2h43
